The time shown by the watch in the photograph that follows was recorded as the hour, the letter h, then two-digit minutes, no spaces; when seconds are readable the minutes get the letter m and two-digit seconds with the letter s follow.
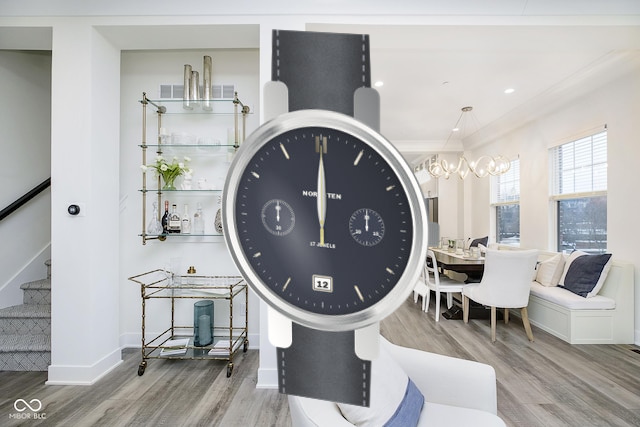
12h00
